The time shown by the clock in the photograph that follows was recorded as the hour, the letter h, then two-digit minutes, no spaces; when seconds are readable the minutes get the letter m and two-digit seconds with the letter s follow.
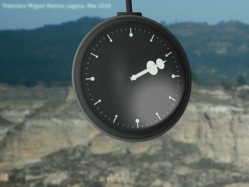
2h11
